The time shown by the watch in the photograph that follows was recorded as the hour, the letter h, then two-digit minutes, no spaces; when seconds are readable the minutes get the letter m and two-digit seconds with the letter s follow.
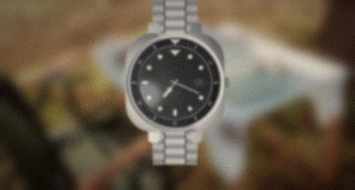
7h19
